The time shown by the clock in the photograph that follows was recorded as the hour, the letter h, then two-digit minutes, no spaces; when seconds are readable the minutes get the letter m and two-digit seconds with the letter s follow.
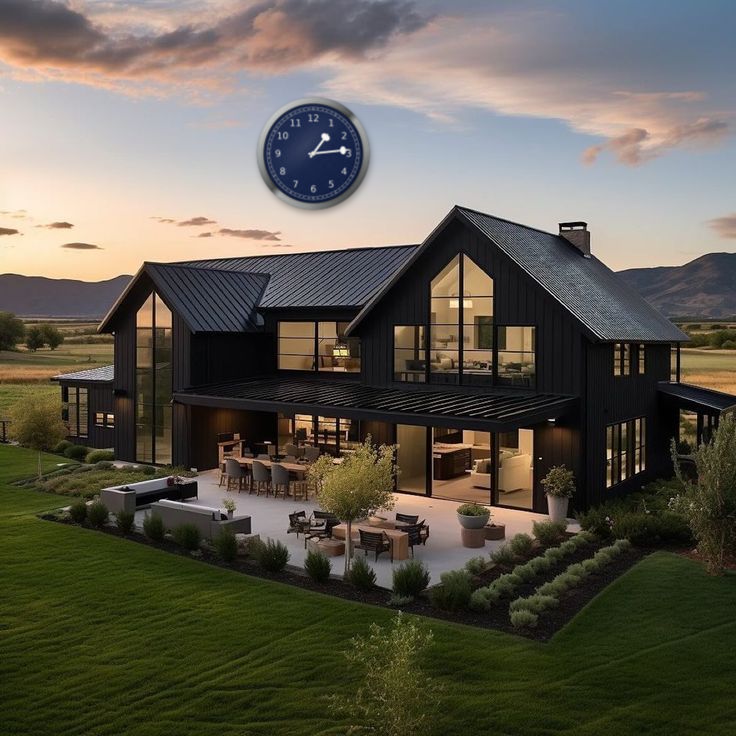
1h14
